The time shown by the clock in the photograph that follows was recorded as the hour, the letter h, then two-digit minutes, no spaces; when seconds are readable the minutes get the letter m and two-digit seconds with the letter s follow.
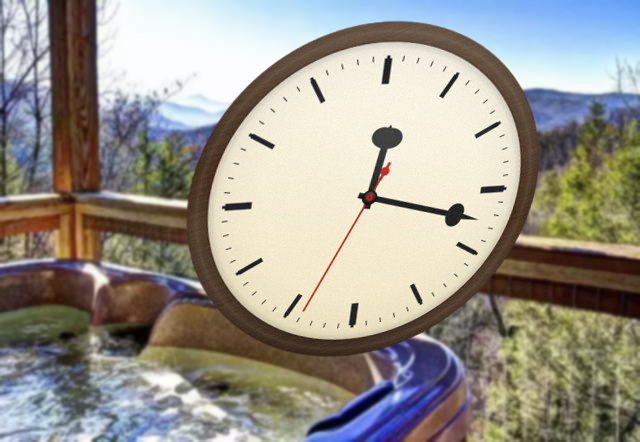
12h17m34s
